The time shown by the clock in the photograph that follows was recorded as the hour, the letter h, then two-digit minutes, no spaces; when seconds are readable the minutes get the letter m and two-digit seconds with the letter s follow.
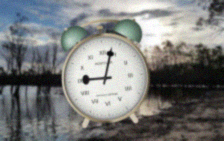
9h03
